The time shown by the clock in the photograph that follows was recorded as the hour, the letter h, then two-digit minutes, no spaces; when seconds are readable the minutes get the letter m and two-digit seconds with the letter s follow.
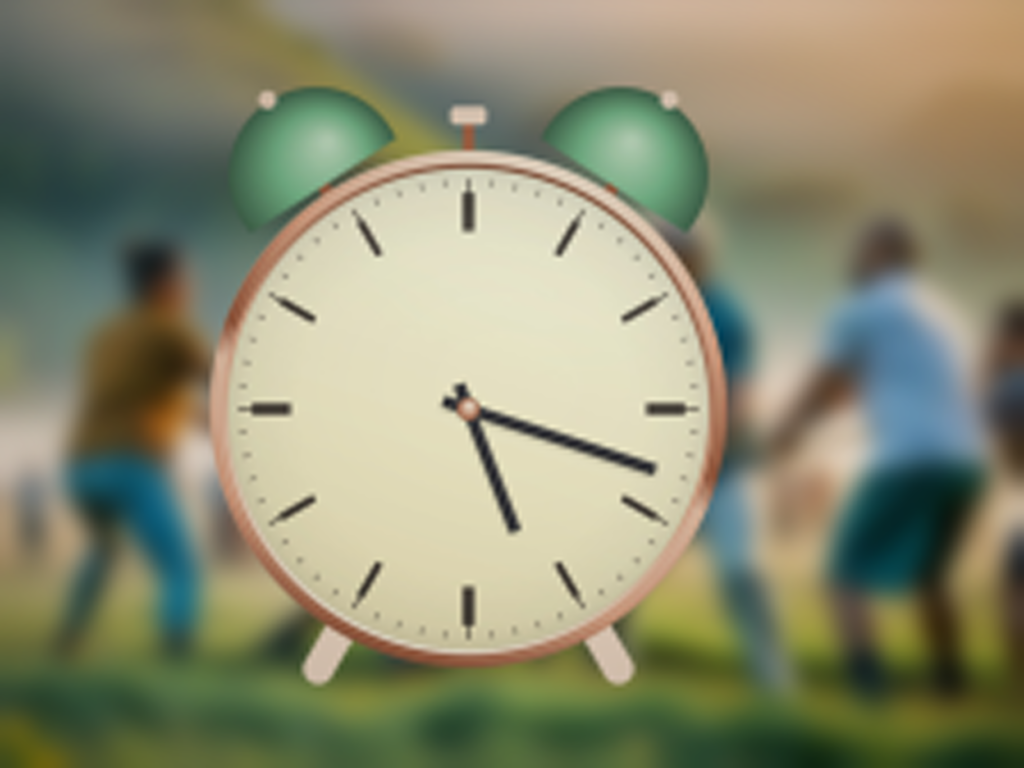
5h18
